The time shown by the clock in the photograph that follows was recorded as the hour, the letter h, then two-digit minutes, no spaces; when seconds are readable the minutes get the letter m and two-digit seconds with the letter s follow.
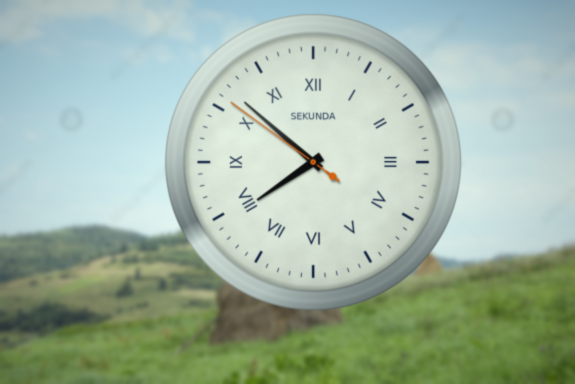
7h51m51s
